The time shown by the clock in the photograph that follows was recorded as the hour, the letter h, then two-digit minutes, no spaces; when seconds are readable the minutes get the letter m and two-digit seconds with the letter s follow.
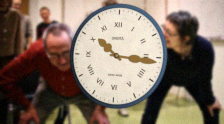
10h16
